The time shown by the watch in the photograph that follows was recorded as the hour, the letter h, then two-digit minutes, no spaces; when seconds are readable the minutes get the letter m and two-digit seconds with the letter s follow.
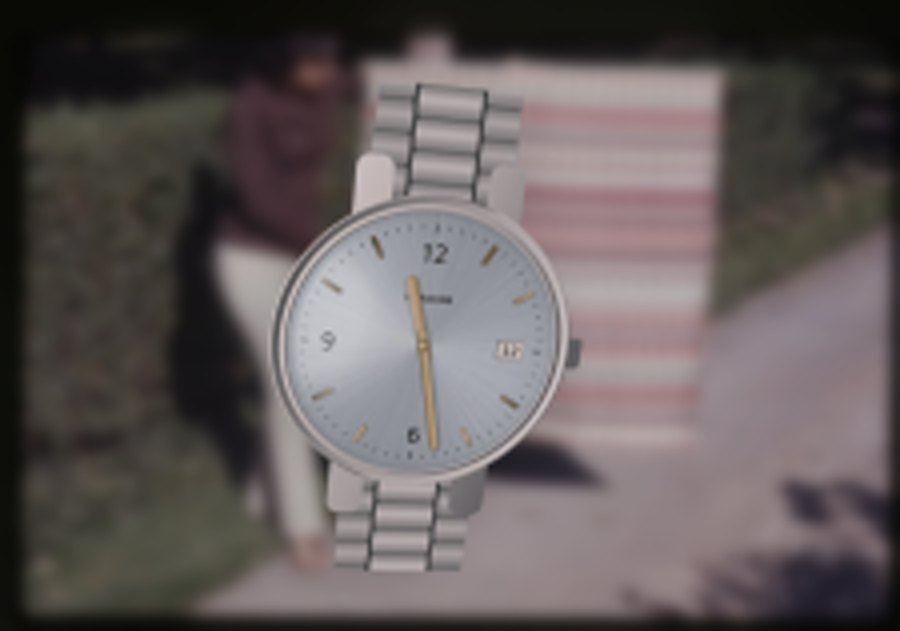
11h28
